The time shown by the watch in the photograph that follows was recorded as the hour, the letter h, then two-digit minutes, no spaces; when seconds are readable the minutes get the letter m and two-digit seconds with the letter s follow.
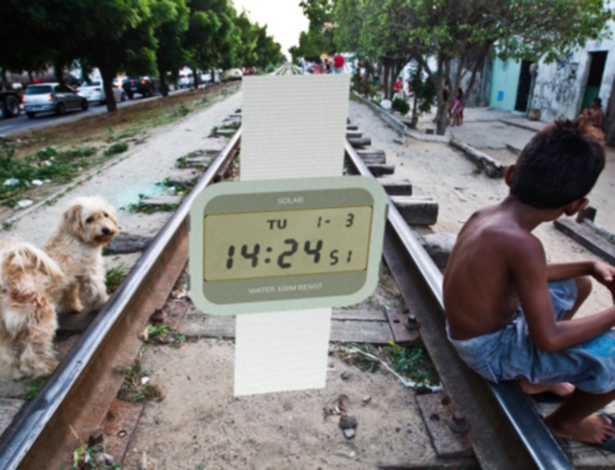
14h24m51s
